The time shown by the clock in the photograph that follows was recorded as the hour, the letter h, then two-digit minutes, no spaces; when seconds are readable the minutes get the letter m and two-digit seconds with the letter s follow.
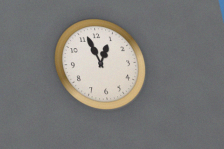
12h57
